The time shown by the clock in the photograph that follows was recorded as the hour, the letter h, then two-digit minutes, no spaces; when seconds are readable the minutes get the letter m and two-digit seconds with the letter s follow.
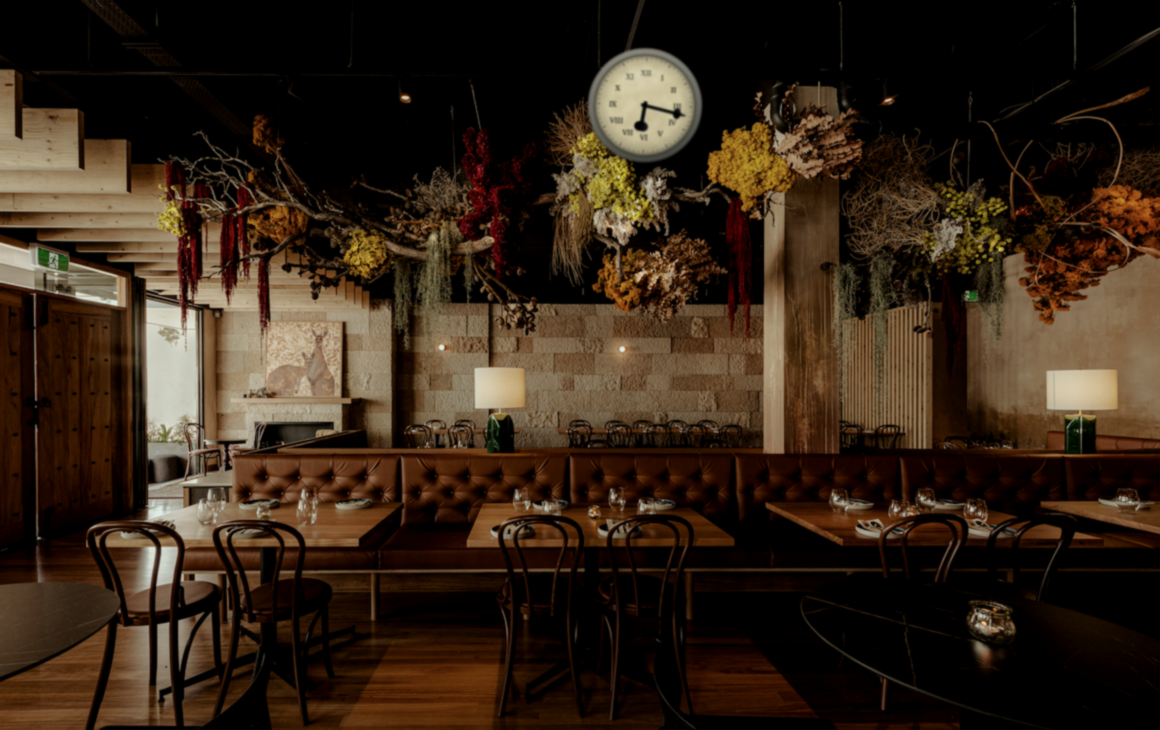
6h17
